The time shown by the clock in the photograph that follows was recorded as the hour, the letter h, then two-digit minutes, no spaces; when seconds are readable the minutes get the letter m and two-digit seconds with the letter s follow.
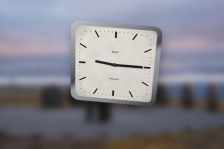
9h15
